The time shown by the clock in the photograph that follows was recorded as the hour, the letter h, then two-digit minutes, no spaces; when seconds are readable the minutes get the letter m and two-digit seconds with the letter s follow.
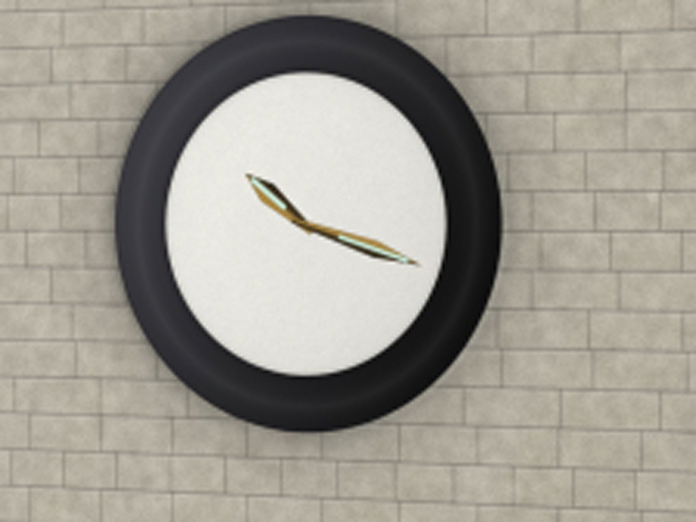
10h18
